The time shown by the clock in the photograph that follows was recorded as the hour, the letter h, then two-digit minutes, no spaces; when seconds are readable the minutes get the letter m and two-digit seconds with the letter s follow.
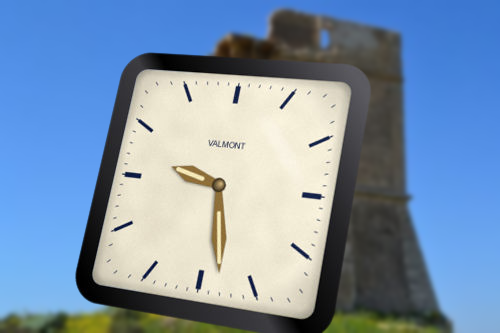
9h28
